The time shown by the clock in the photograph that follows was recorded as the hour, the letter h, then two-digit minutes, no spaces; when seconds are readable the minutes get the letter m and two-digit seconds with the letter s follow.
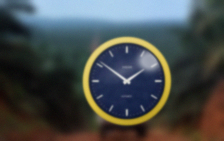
1h51
